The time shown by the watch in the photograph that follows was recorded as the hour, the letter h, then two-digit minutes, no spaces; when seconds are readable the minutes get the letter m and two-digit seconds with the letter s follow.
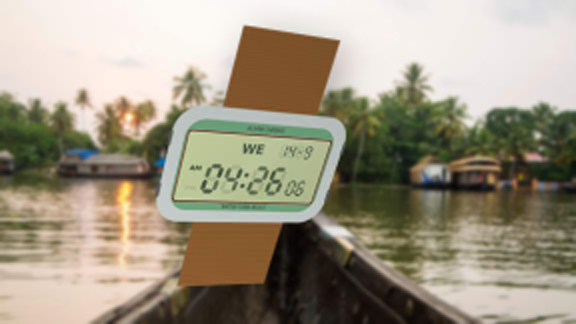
4h26m06s
